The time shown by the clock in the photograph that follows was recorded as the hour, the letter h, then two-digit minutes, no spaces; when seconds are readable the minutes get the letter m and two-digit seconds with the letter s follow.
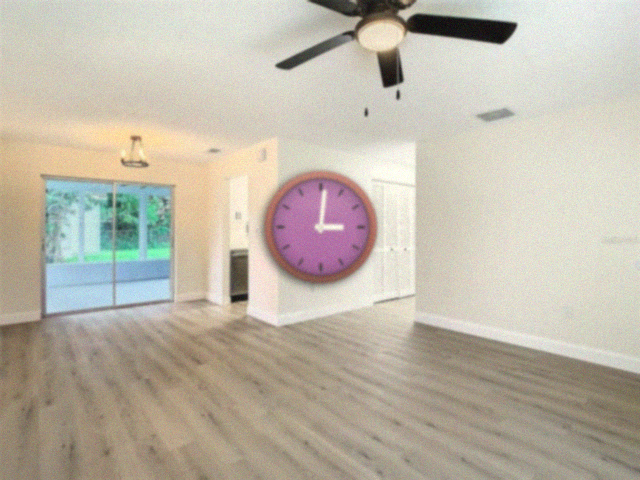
3h01
